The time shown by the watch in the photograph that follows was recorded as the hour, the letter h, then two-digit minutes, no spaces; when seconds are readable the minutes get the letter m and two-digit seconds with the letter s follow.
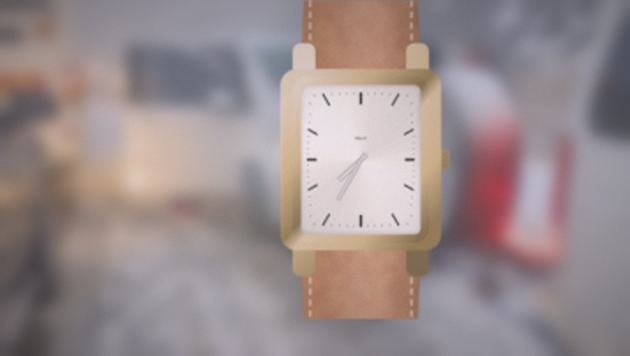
7h35
